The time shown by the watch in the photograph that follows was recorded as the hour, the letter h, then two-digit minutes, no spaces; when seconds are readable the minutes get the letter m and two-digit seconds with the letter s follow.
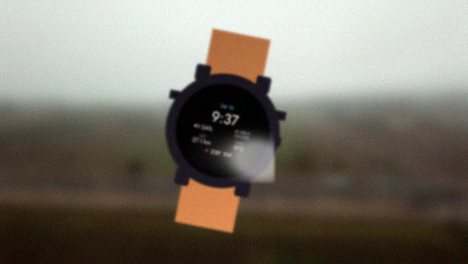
9h37
